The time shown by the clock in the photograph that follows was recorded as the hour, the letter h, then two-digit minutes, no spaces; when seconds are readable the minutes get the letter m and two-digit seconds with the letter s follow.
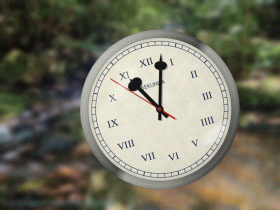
11h02m53s
